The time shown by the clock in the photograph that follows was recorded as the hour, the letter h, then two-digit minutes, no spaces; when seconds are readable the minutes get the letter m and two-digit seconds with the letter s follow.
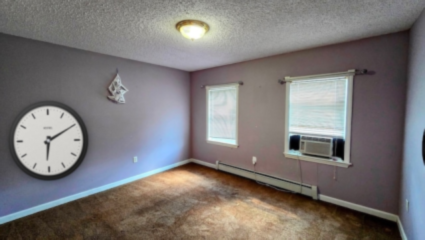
6h10
